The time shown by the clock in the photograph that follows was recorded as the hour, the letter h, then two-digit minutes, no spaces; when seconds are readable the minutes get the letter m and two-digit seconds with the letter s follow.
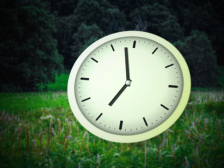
6h58
